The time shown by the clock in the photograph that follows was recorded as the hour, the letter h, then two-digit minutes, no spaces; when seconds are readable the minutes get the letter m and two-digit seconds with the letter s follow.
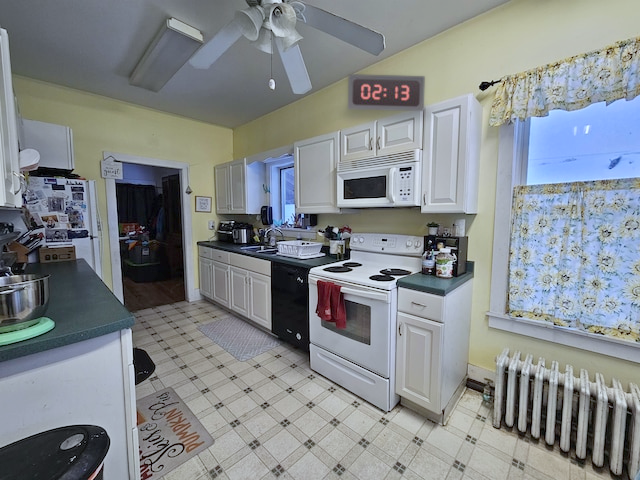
2h13
